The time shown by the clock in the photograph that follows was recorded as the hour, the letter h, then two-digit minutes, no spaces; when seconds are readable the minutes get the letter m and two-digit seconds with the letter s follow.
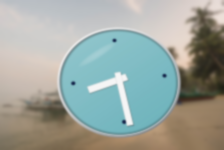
8h29
